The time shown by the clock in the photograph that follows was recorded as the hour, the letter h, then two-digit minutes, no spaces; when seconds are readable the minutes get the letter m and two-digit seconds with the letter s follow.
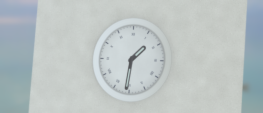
1h31
